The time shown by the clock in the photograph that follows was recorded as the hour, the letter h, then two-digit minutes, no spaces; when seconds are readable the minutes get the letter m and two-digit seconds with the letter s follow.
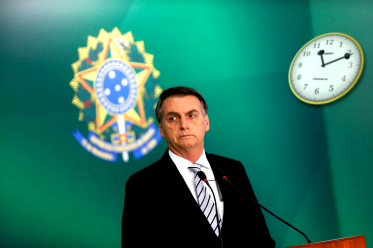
11h11
